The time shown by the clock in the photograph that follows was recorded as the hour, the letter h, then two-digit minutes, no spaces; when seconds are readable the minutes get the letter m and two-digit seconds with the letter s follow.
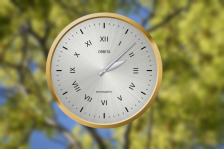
2h08
